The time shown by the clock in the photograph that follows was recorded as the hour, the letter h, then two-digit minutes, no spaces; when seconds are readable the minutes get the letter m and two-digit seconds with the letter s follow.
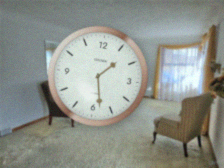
1h28
